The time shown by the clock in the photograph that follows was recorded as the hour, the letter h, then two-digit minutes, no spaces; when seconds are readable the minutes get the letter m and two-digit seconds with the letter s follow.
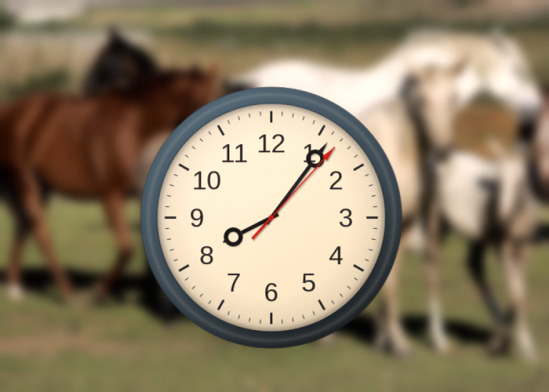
8h06m07s
